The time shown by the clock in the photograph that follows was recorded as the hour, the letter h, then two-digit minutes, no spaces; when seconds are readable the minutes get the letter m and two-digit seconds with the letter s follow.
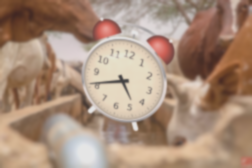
4h41
